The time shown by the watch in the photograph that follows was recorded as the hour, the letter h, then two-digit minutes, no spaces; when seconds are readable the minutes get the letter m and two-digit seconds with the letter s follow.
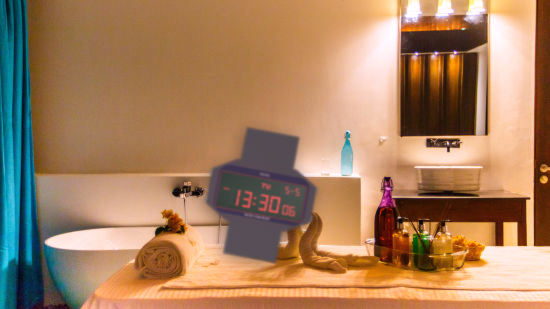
13h30
